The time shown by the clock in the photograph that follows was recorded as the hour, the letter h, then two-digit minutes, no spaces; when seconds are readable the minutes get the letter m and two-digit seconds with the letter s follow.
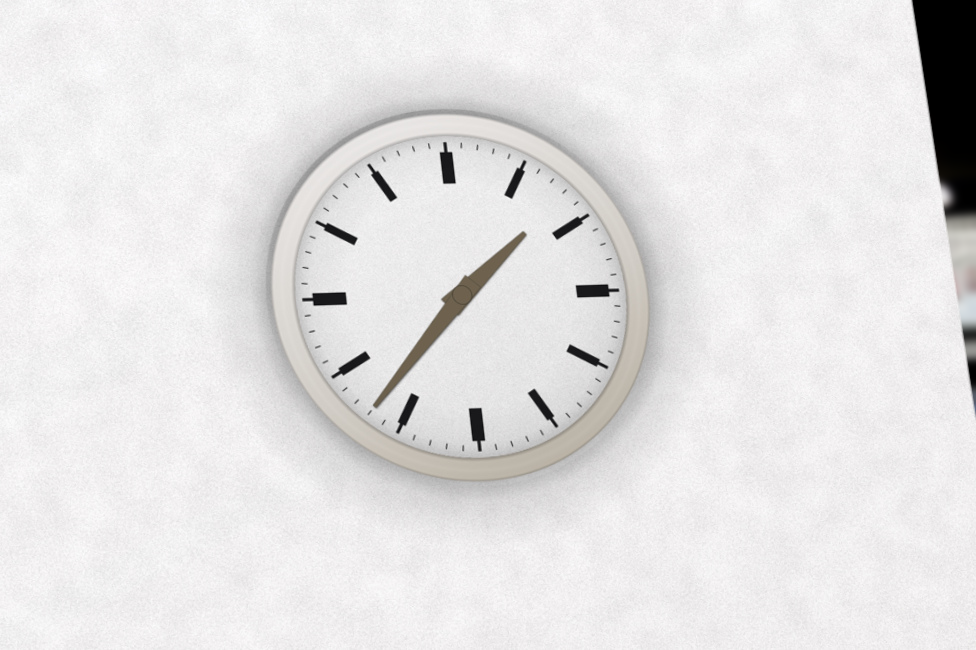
1h37
